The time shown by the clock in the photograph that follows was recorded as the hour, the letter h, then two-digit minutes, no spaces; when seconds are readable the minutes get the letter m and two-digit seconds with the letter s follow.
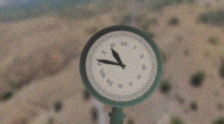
10h46
